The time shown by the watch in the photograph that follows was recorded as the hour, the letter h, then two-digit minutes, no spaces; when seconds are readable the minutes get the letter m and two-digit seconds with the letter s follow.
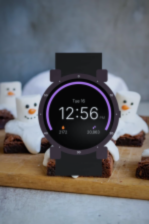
12h56
